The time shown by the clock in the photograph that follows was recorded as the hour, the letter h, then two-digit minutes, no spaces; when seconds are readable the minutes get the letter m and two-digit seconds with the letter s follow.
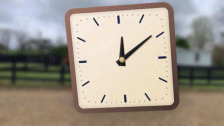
12h09
